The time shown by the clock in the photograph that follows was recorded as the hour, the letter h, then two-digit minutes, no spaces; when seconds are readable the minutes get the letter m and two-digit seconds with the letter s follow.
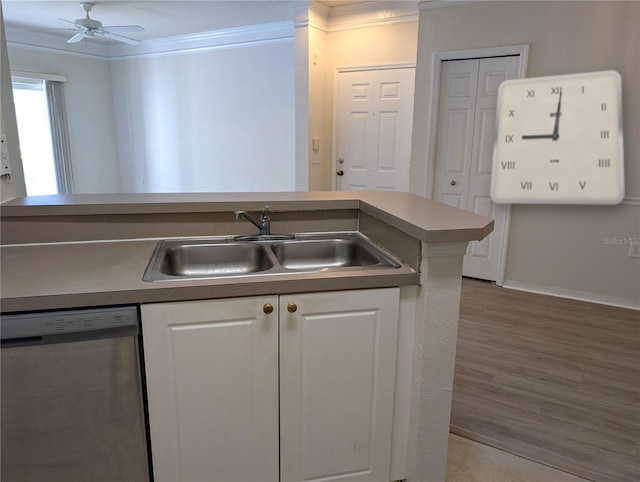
9h01
